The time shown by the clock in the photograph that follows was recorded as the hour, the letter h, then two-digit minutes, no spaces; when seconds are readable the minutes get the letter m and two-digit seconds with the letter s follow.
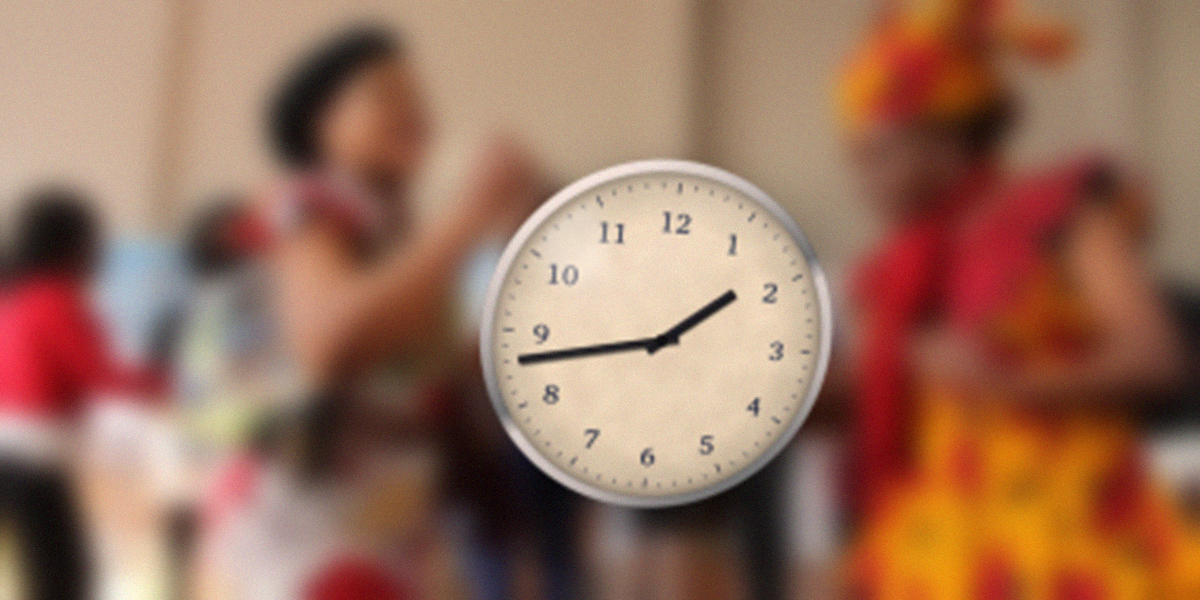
1h43
